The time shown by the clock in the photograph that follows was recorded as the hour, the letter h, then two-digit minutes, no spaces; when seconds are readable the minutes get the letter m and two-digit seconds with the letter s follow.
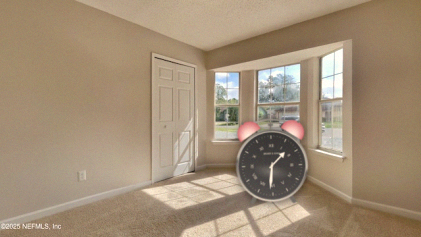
1h31
